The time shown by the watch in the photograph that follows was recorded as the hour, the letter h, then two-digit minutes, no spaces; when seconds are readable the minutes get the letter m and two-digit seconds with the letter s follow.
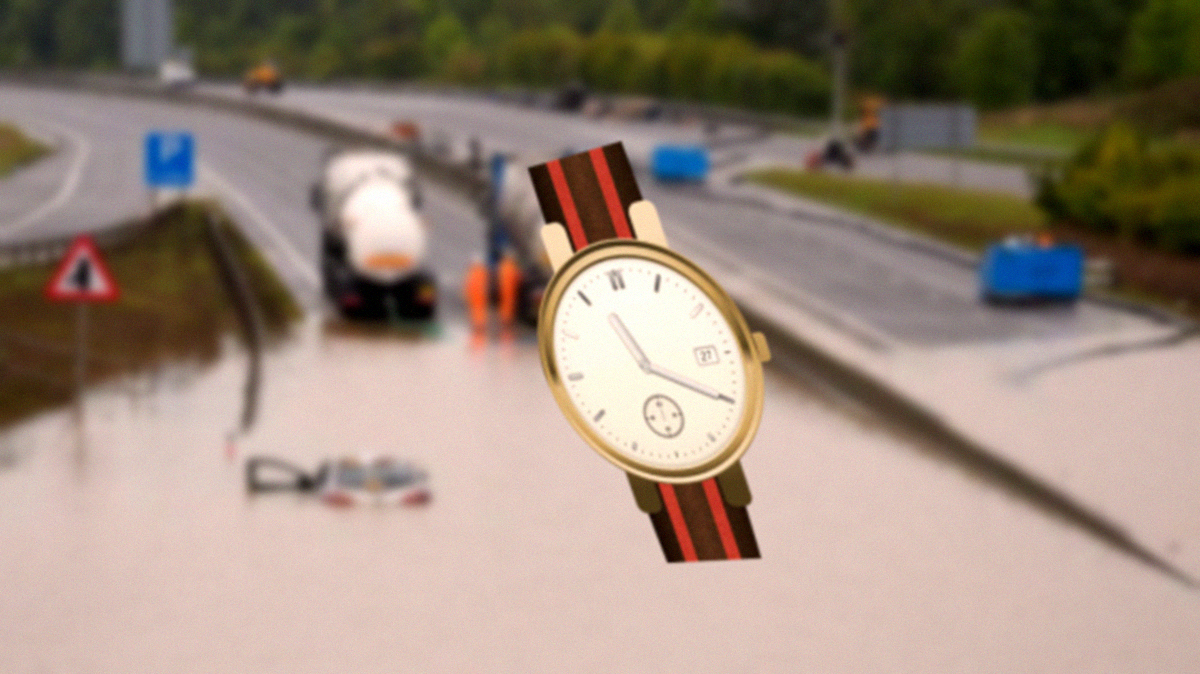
11h20
